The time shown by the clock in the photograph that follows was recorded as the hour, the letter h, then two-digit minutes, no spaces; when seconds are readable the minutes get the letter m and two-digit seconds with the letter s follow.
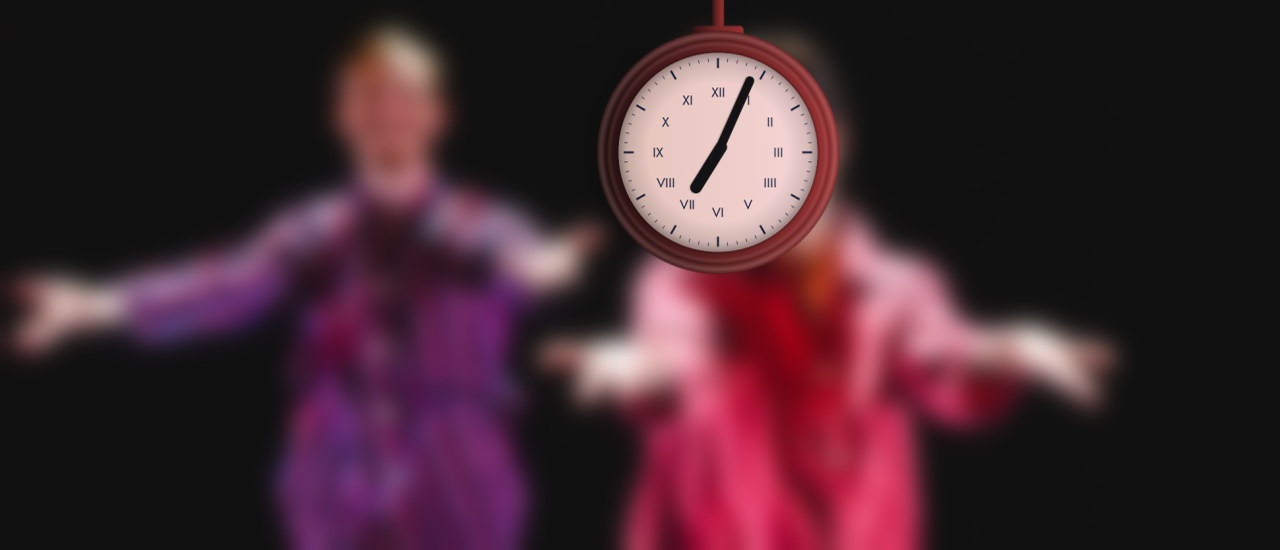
7h04
